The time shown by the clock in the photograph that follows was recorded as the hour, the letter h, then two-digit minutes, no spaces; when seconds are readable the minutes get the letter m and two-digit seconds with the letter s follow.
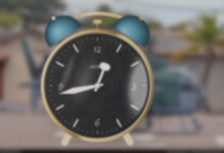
12h43
